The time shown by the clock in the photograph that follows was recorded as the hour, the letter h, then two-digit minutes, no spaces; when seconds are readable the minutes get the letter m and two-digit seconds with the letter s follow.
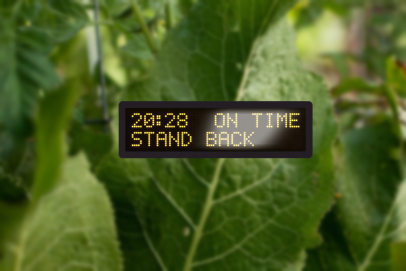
20h28
